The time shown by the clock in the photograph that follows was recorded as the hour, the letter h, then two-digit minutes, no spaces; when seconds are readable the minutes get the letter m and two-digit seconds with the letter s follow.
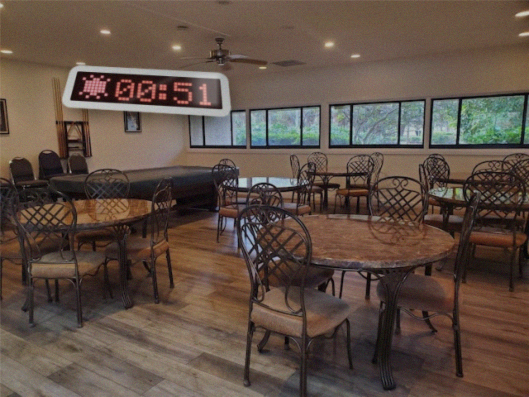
0h51
